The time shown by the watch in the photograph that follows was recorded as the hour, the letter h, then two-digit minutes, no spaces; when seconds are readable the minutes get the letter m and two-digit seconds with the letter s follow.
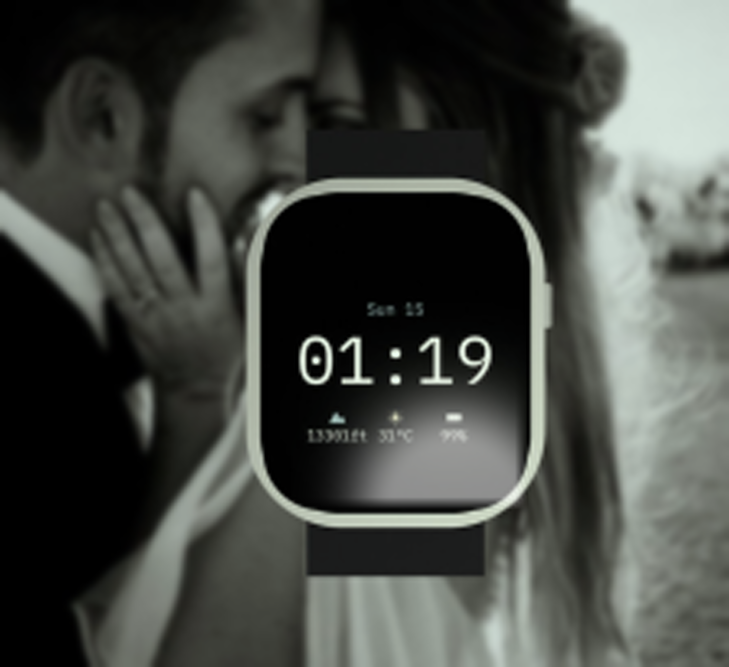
1h19
